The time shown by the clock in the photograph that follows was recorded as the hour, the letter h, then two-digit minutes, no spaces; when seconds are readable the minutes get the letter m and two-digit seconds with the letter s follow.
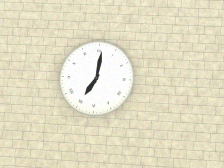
7h01
